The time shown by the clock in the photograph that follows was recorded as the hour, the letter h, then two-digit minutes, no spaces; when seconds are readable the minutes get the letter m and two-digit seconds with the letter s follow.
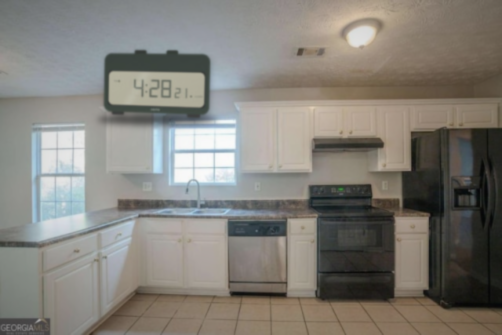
4h28
